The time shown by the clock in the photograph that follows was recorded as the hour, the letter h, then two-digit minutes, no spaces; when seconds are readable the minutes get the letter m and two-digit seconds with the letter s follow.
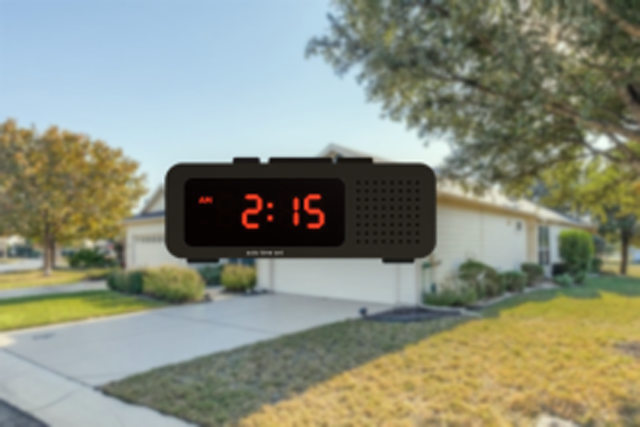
2h15
